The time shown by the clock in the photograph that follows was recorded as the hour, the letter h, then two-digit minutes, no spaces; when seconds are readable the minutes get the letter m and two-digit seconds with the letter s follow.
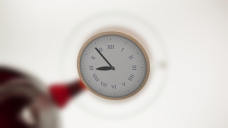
8h54
